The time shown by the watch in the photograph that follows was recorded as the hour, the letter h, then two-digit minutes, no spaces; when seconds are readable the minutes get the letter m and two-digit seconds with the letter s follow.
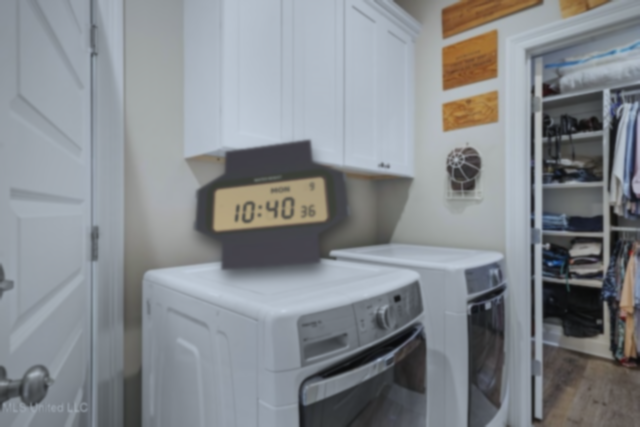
10h40
